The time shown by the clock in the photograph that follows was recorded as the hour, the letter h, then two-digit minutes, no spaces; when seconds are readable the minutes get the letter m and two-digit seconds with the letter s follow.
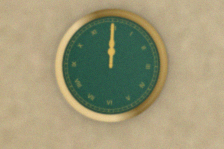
12h00
